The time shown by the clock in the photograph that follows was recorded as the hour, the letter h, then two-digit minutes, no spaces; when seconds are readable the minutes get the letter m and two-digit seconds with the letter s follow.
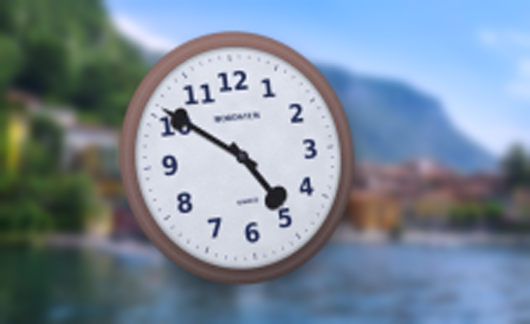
4h51
